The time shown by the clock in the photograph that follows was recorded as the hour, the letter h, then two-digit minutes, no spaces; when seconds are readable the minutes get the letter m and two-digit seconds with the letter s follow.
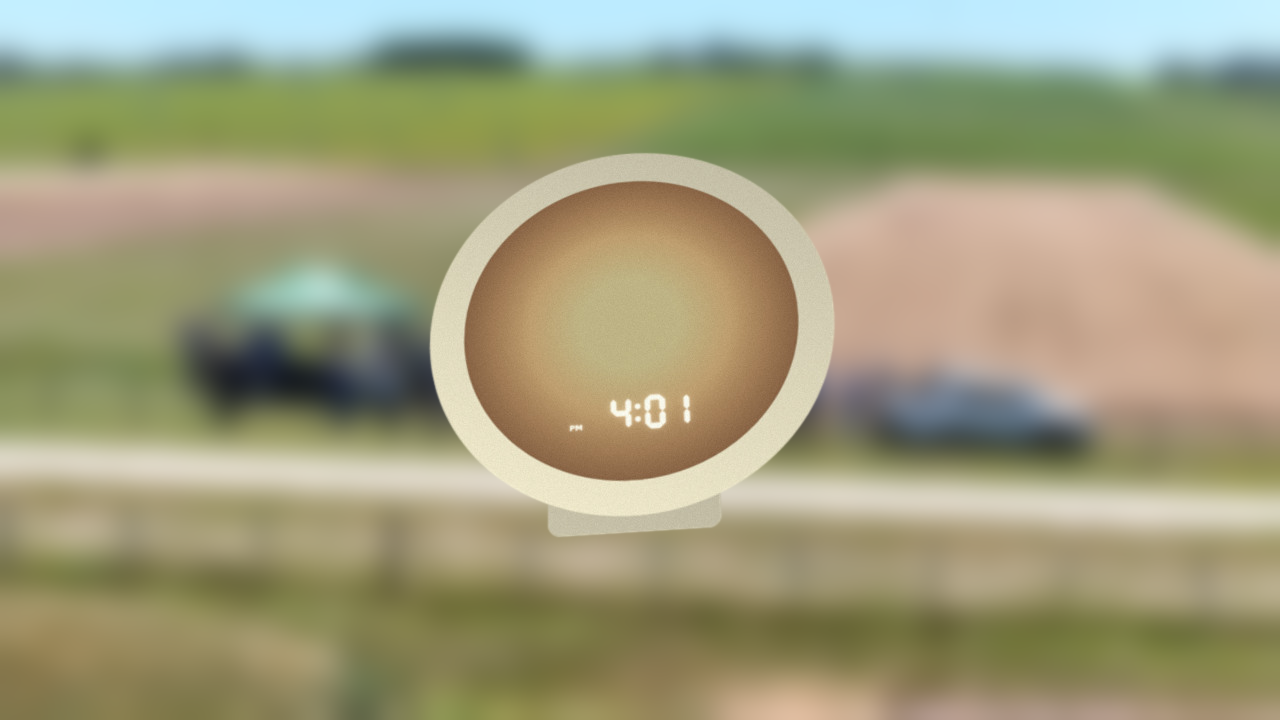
4h01
